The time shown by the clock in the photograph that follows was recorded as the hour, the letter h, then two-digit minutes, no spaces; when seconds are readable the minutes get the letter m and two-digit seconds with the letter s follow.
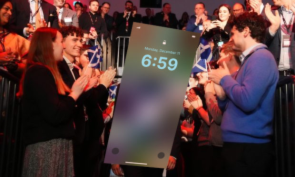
6h59
